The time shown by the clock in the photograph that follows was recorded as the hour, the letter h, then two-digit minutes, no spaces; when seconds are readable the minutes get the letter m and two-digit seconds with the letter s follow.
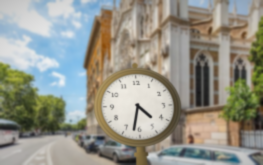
4h32
